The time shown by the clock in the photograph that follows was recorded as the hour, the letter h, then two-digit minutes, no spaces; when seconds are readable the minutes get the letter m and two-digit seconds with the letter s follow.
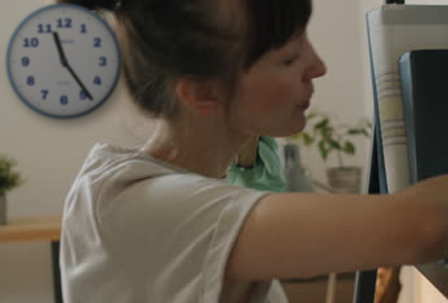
11h24
